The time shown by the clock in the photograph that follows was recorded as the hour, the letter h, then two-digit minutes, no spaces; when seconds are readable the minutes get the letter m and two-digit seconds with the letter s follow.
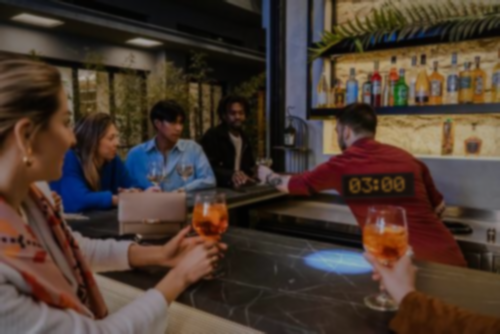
3h00
